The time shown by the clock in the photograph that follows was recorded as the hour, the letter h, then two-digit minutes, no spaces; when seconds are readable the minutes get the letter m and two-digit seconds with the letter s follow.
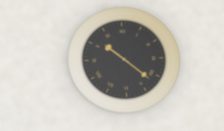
10h22
